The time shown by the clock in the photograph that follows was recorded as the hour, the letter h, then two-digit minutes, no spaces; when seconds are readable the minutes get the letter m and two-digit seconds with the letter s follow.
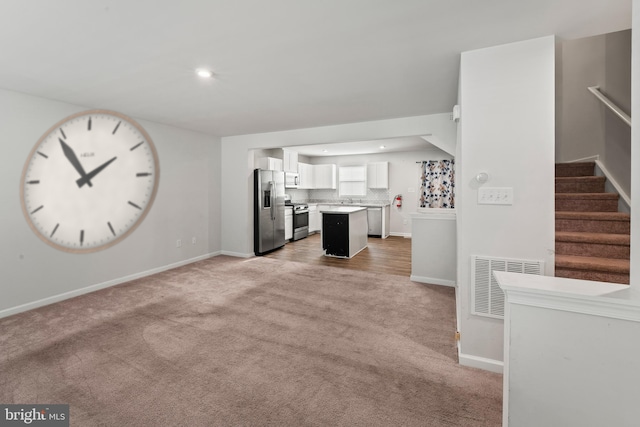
1h54
